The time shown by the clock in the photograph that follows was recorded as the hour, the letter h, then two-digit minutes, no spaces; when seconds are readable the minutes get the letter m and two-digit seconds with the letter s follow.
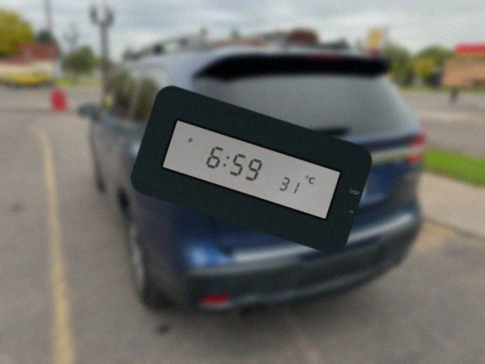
6h59
